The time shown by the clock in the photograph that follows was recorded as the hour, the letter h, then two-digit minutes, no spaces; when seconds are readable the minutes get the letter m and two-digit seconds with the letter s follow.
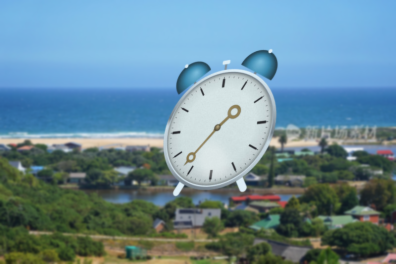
1h37
